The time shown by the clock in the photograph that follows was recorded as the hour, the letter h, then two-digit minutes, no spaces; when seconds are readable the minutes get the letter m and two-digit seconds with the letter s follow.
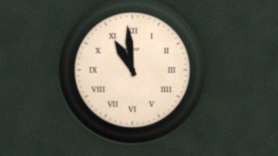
10h59
